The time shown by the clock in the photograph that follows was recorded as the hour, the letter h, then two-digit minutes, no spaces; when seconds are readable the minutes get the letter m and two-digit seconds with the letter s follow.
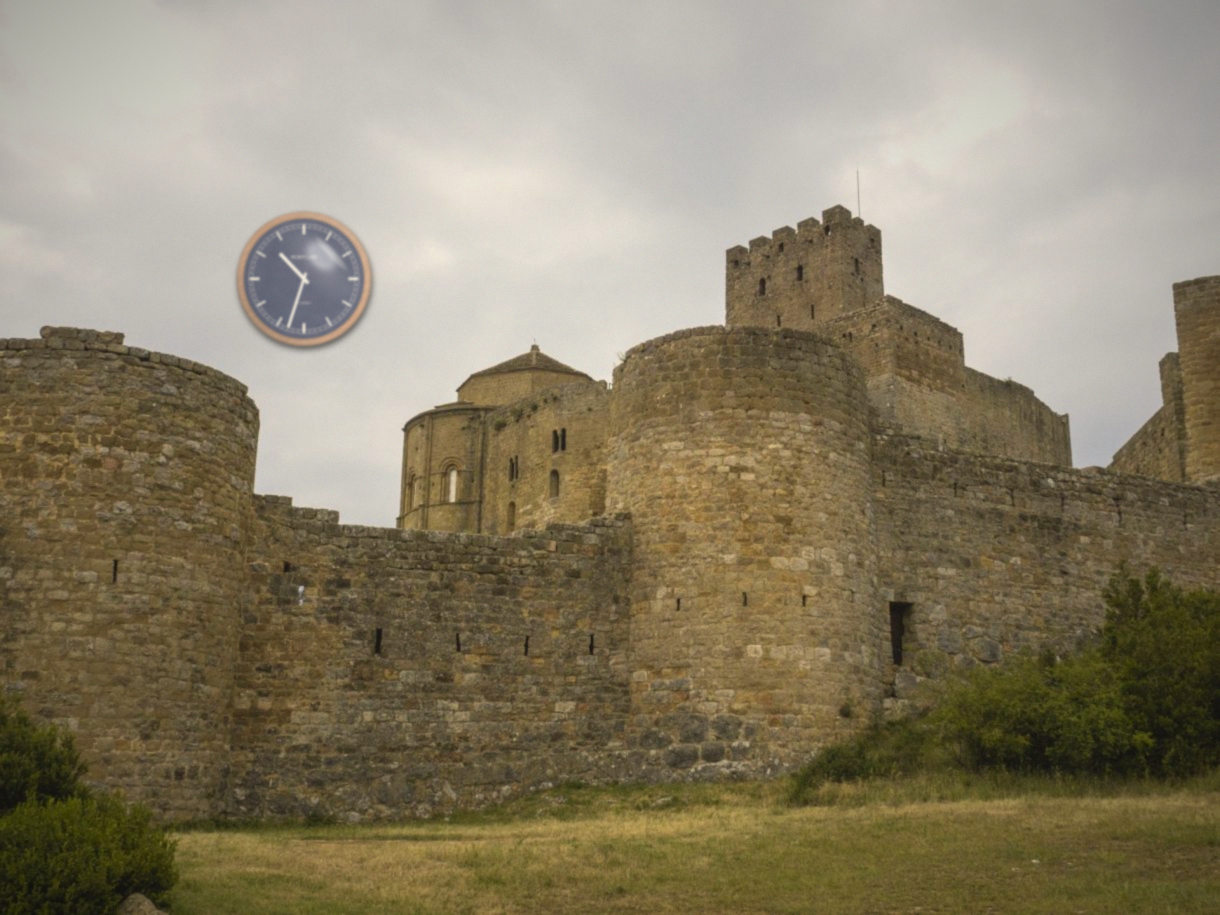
10h33
